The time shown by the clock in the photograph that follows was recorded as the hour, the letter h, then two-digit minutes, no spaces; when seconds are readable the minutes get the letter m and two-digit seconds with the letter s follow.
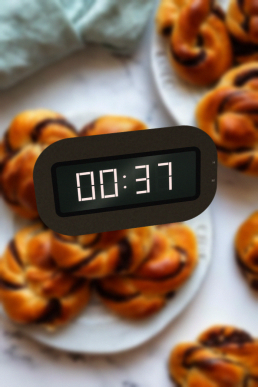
0h37
